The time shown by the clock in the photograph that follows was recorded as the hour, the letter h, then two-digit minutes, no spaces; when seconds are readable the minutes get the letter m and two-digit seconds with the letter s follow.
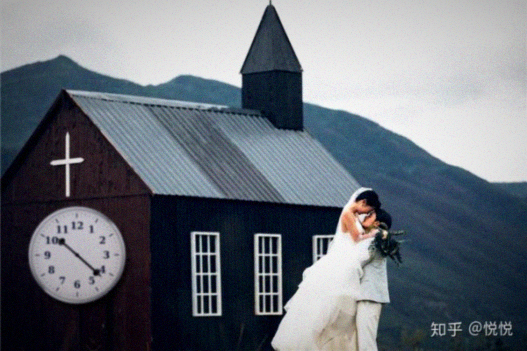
10h22
